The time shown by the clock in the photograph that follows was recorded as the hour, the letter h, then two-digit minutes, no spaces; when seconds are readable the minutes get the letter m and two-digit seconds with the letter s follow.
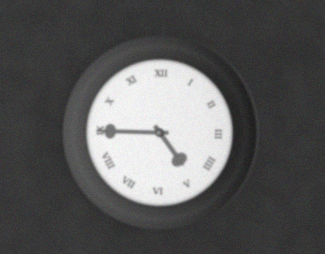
4h45
